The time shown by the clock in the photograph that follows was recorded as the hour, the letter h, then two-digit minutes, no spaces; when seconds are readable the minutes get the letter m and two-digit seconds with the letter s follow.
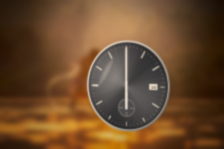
6h00
